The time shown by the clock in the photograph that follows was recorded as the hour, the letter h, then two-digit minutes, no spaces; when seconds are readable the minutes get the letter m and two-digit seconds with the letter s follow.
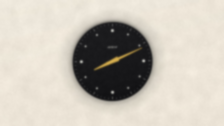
8h11
